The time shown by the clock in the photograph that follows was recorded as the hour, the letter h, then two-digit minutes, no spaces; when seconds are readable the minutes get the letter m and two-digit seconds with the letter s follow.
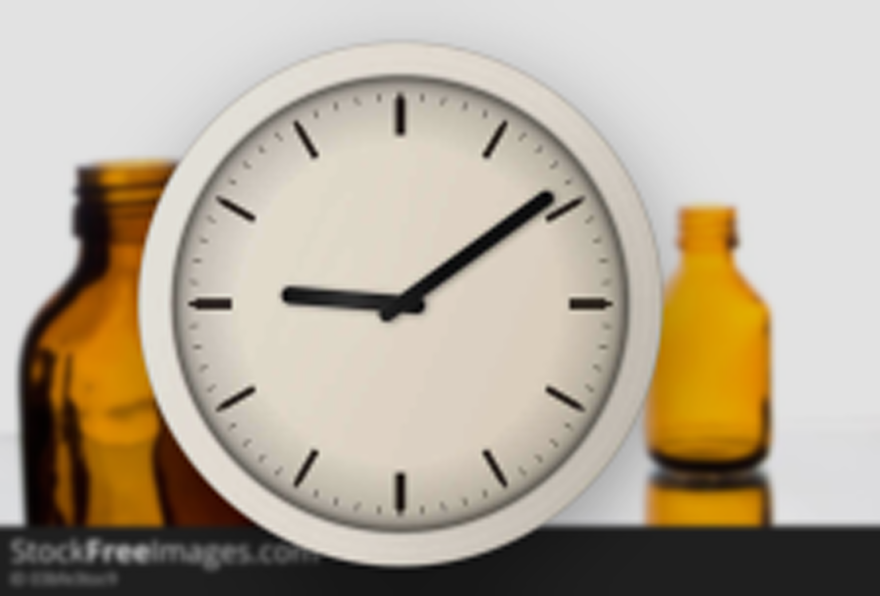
9h09
